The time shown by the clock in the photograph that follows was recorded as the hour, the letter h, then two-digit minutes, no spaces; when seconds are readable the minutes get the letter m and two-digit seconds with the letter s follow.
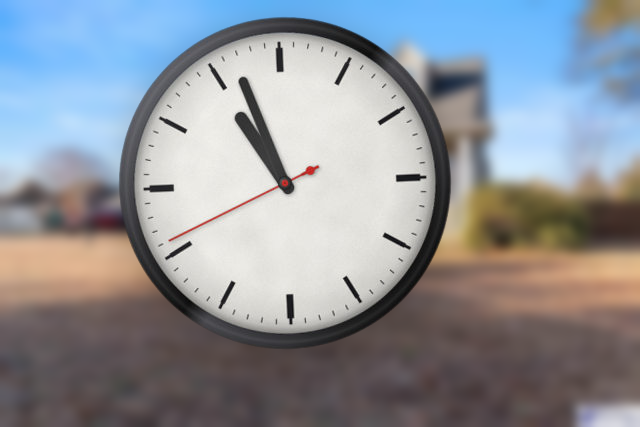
10h56m41s
